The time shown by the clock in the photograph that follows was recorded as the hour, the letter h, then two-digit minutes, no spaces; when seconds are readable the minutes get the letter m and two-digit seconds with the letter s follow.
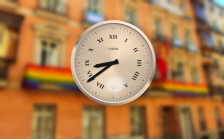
8h39
